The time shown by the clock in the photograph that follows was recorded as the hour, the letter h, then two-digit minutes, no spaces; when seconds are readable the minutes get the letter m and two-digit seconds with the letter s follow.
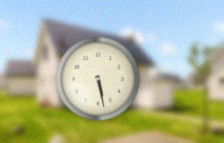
5h28
